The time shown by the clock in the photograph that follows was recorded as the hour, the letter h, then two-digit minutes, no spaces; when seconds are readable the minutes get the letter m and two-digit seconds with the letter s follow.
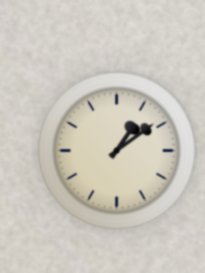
1h09
